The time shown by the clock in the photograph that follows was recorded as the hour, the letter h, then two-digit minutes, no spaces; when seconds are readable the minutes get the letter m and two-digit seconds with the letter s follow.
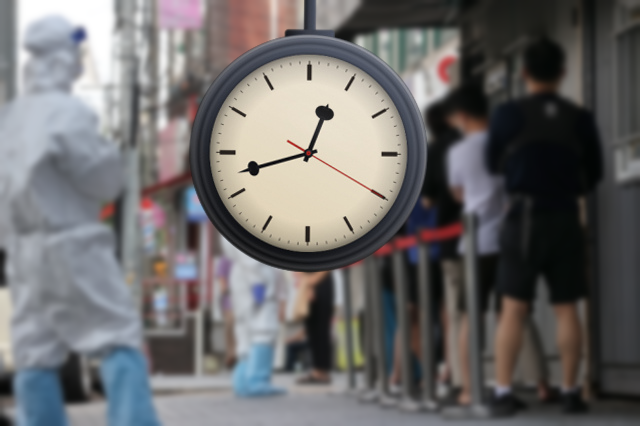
12h42m20s
